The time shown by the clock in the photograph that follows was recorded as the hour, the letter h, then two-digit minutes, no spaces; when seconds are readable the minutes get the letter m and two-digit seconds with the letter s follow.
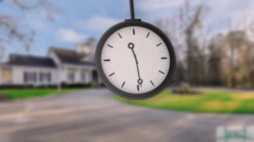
11h29
